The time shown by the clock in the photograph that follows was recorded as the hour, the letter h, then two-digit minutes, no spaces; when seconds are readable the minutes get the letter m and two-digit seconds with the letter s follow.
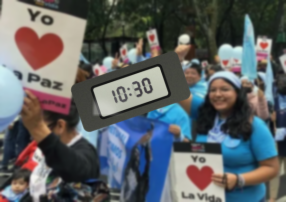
10h30
